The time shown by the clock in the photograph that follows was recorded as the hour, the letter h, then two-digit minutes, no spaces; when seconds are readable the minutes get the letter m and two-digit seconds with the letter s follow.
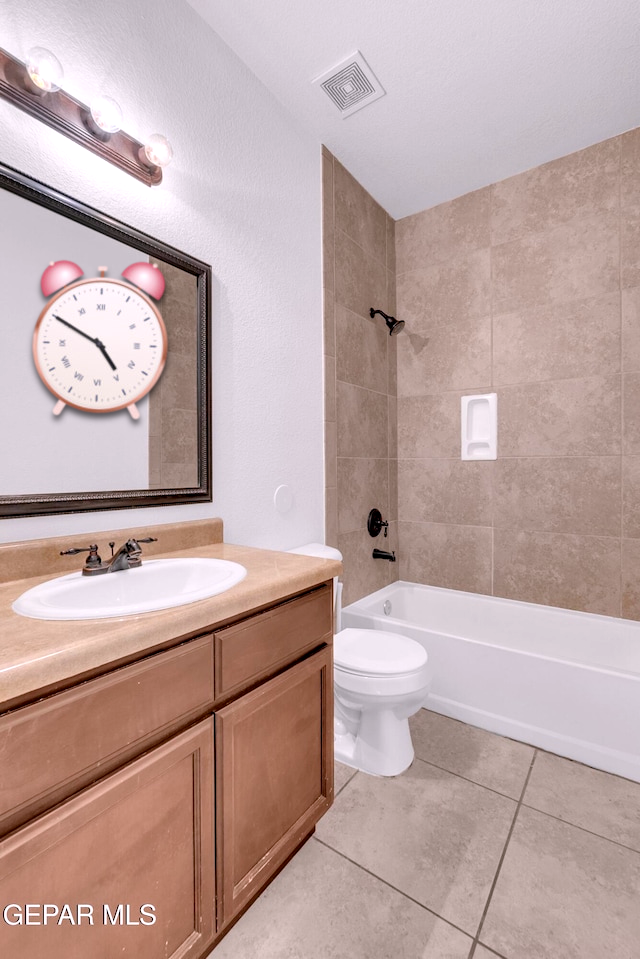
4h50
